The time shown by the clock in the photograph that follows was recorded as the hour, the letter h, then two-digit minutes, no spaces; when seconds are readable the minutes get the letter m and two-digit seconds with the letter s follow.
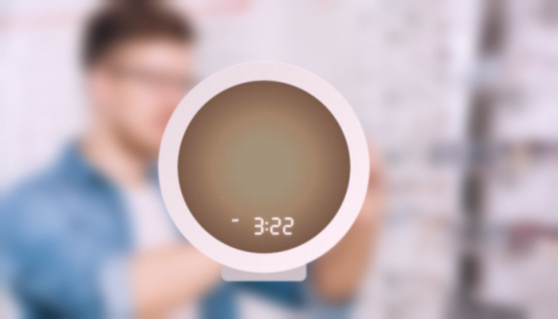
3h22
